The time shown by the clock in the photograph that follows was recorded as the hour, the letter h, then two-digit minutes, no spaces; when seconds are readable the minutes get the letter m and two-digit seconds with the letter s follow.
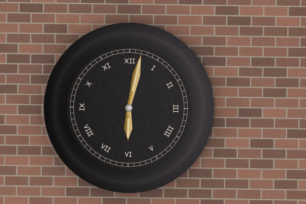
6h02
